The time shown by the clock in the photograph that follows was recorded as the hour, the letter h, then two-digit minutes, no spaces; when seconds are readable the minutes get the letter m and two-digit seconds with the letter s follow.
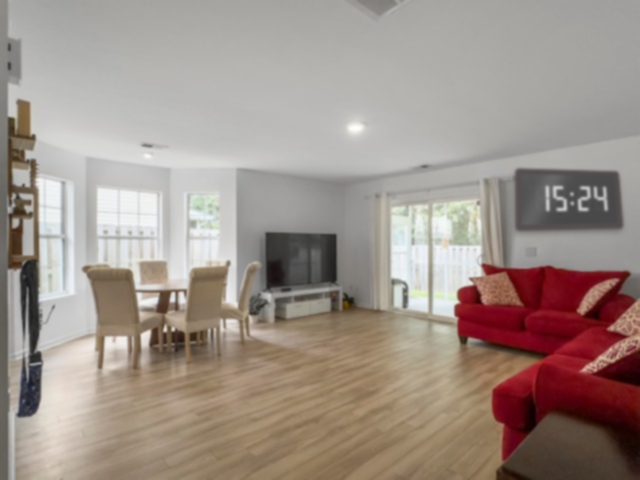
15h24
